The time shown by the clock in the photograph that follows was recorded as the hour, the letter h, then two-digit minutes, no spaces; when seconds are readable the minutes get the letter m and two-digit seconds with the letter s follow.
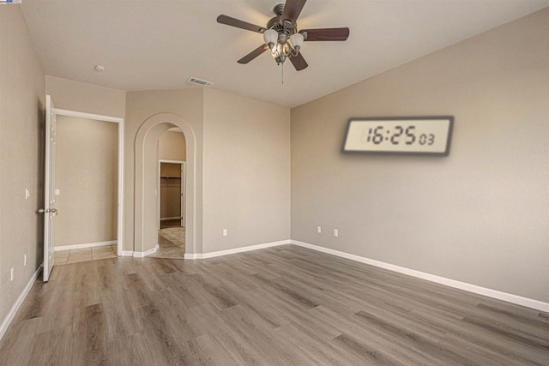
16h25m03s
